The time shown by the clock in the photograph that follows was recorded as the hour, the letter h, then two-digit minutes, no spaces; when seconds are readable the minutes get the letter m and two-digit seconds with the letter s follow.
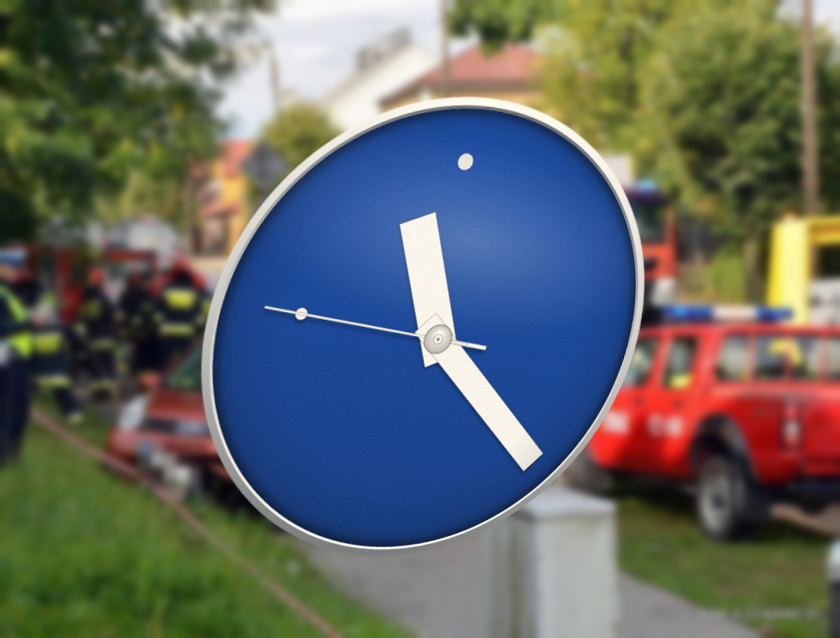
11h22m47s
